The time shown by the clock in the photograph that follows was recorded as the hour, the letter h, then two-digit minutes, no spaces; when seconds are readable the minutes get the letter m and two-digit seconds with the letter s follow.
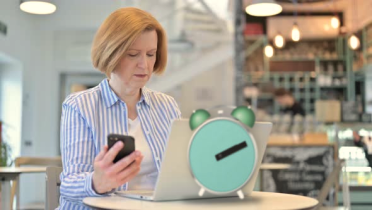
2h11
